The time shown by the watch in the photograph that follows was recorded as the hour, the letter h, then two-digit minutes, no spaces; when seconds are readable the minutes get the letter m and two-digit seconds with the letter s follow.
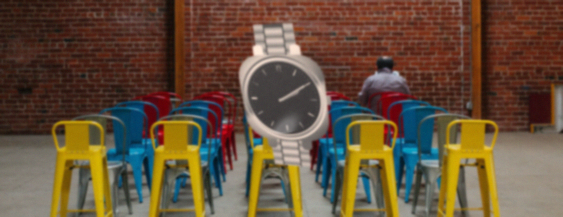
2h10
